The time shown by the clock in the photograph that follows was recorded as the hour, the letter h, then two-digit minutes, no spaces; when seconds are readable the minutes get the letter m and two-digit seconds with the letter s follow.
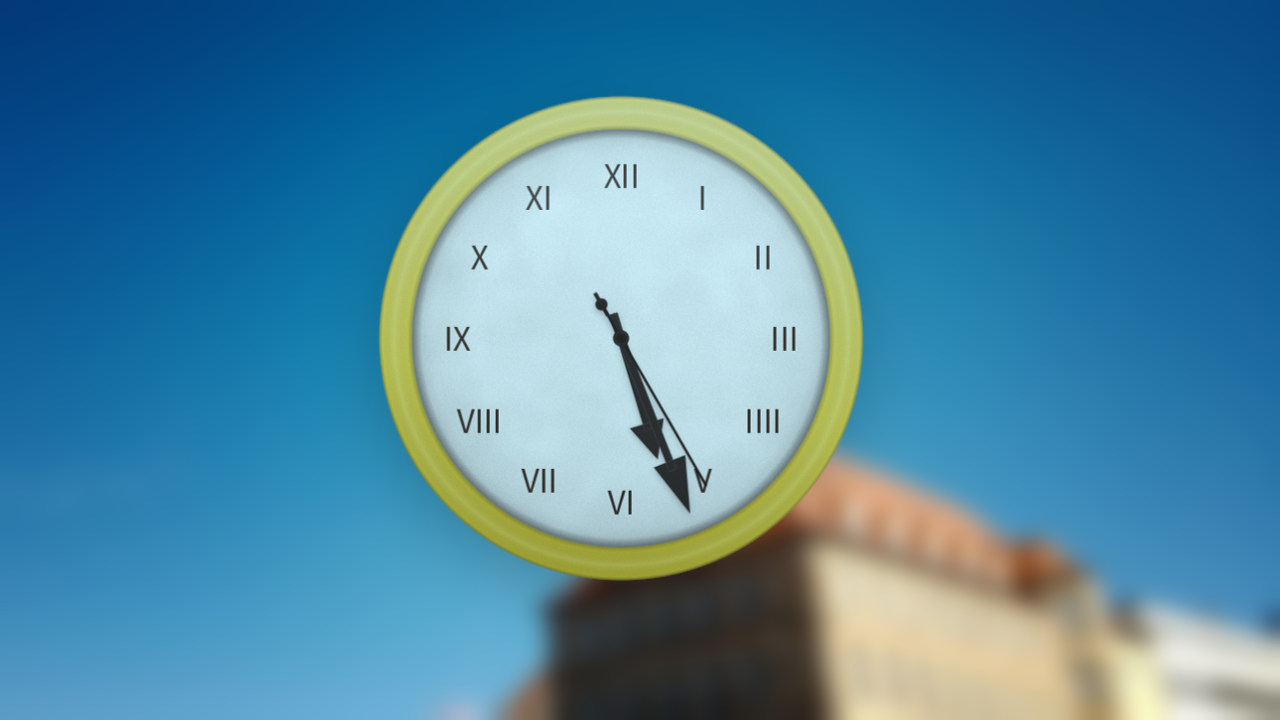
5h26m25s
